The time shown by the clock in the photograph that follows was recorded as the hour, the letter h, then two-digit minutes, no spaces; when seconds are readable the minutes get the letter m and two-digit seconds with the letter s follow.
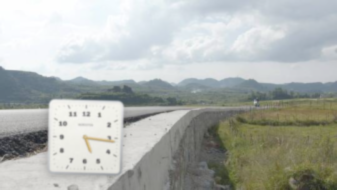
5h16
